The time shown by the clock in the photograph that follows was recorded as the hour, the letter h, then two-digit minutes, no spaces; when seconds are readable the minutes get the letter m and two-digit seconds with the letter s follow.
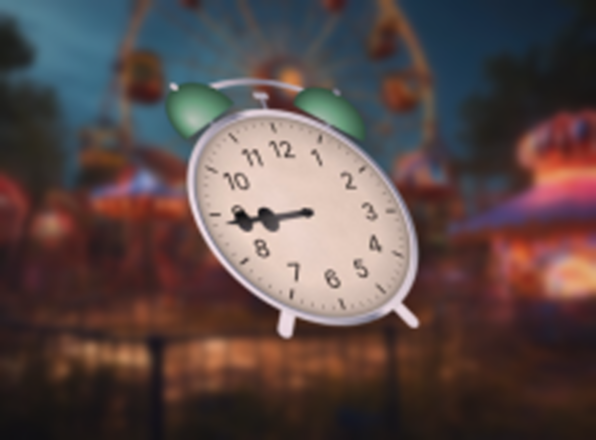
8h44
